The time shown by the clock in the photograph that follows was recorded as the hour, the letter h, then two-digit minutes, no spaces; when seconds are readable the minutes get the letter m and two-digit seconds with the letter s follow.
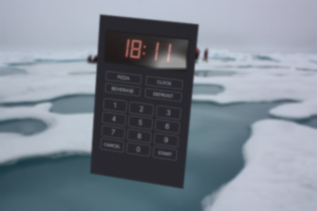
18h11
